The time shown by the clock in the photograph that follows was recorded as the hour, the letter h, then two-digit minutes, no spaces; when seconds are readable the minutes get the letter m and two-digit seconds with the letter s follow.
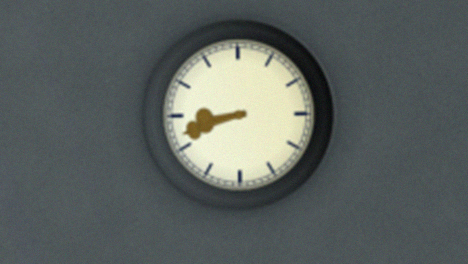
8h42
